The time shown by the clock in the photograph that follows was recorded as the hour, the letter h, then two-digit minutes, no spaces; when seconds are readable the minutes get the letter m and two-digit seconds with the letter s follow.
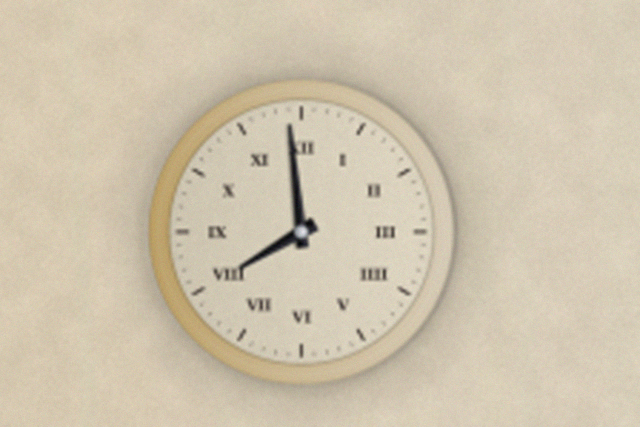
7h59
